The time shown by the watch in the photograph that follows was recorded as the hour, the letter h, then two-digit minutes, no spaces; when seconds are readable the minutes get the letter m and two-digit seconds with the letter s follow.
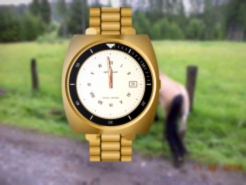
11h59
